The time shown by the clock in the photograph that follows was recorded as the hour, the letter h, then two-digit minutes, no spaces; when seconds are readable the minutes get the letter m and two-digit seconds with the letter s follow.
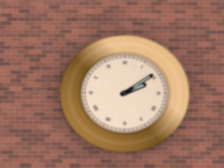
2h09
